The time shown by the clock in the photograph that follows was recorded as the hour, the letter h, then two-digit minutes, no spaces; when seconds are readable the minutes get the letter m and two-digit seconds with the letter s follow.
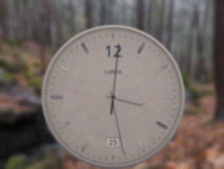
3h28m01s
